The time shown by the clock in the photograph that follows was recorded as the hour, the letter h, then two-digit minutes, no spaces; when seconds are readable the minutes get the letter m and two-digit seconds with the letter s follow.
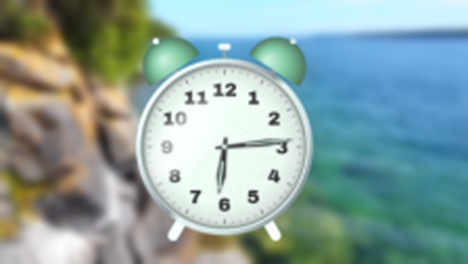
6h14
